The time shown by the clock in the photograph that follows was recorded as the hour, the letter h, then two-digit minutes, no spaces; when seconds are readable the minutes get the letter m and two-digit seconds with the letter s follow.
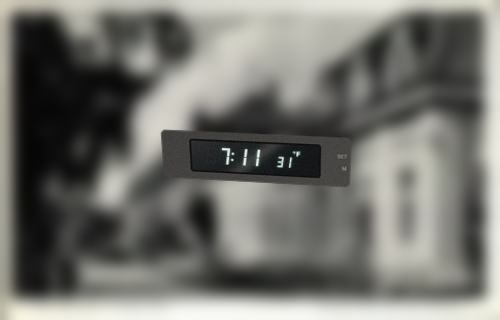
7h11
